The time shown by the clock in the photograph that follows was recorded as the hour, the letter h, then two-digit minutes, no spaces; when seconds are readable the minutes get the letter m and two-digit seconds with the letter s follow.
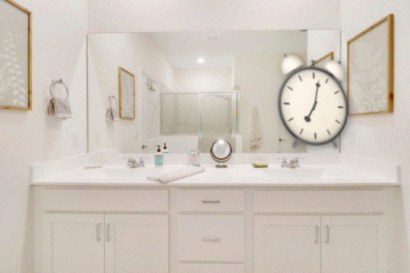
7h02
